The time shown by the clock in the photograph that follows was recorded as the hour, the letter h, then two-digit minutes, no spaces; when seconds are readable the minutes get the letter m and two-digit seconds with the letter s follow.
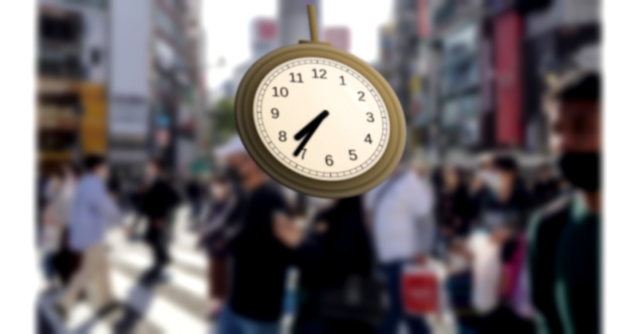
7h36
